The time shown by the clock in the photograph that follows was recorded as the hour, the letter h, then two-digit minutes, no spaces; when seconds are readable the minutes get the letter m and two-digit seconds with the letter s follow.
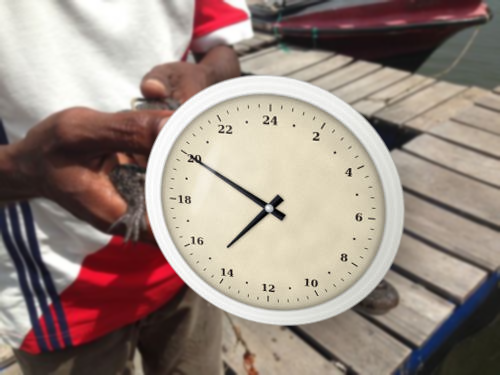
14h50
